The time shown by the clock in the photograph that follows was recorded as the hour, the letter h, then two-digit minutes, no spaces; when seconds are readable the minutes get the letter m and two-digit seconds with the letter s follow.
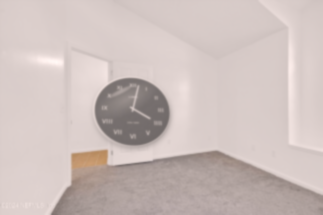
4h02
